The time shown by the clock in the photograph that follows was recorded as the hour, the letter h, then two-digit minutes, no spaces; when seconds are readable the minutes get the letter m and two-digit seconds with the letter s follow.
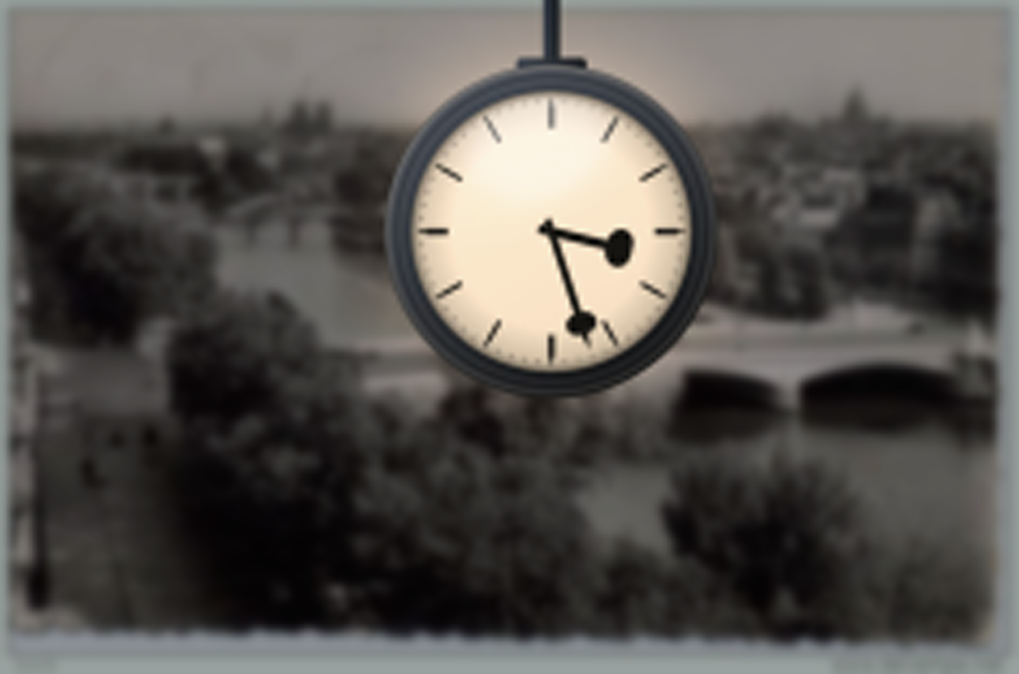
3h27
